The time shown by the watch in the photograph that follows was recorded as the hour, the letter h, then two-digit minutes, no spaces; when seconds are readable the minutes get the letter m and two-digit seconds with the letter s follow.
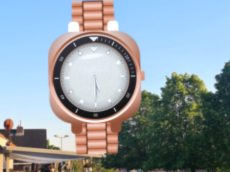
5h30
